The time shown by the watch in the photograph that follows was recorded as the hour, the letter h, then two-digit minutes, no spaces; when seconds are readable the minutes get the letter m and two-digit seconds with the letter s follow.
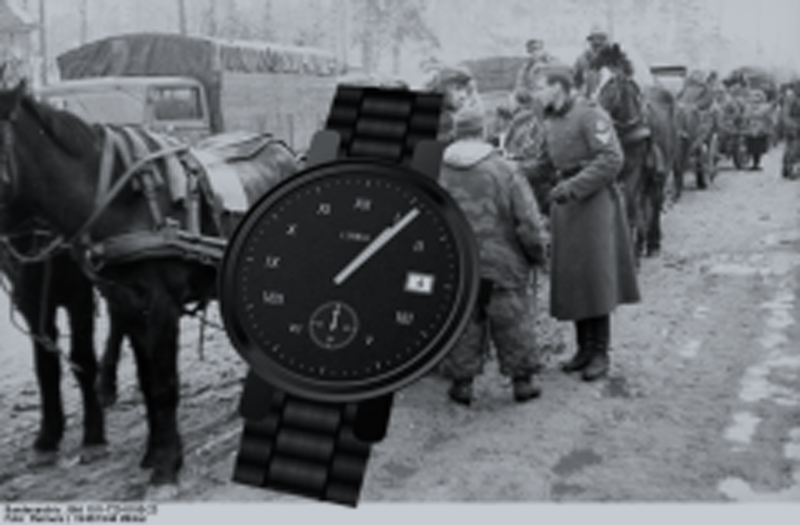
1h06
